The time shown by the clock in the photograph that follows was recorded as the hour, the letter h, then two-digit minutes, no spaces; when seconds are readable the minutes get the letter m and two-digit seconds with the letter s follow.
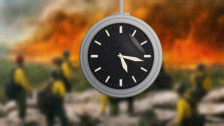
5h17
